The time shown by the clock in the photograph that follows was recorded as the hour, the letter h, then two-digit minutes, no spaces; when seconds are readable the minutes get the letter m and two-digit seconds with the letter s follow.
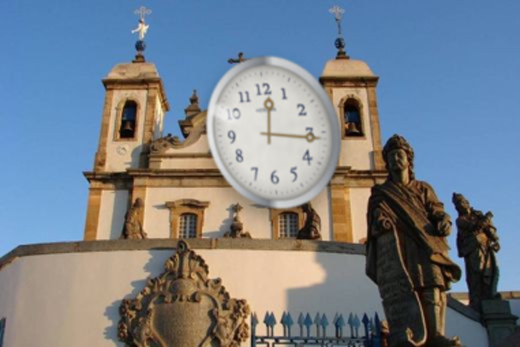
12h16
